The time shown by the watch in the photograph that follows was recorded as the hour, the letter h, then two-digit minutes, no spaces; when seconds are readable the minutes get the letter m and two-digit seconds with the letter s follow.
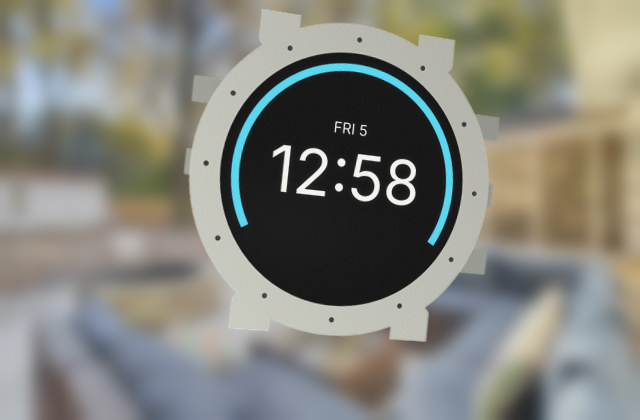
12h58
